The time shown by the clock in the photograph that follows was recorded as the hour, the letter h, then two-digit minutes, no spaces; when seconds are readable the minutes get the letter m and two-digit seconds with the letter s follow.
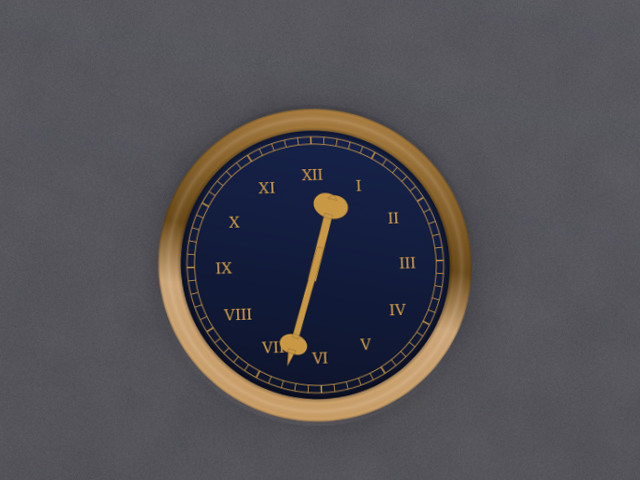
12h33
